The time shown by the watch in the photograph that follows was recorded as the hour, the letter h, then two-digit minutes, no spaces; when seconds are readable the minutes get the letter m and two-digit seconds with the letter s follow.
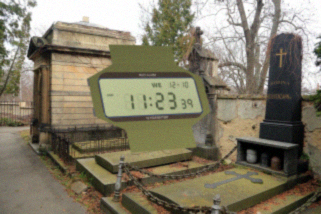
11h23m39s
